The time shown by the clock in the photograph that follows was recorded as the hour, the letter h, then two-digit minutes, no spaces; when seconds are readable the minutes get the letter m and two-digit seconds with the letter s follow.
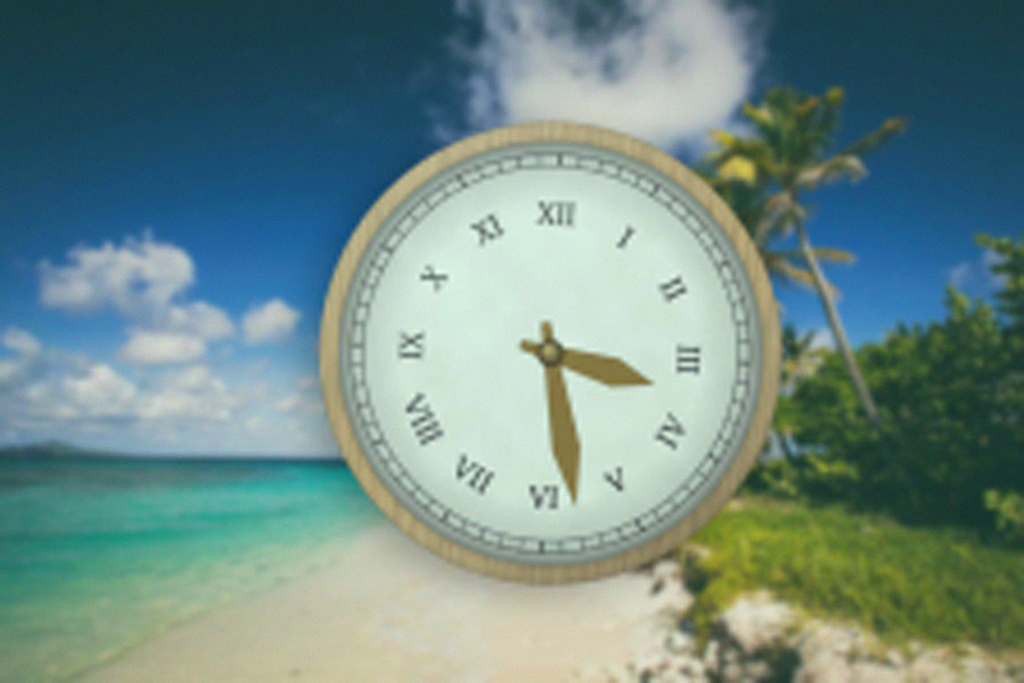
3h28
